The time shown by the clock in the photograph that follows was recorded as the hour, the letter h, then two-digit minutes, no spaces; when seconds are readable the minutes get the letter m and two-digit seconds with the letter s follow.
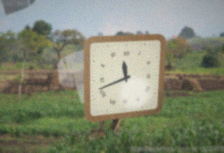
11h42
